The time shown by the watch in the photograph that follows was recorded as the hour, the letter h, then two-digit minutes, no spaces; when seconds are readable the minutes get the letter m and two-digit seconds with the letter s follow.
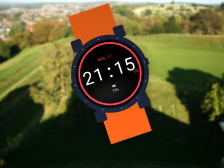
21h15
